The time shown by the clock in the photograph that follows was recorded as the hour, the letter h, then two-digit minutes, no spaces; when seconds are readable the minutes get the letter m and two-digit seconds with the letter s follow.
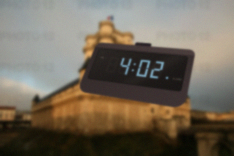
4h02
